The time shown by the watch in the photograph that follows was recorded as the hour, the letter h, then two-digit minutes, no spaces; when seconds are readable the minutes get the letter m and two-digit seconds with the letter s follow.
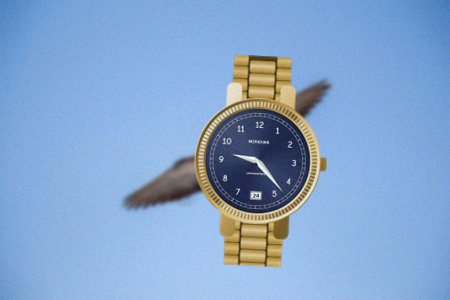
9h23
